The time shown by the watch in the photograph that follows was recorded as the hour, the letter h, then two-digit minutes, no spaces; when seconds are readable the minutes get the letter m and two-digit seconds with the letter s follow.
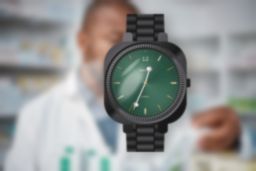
12h34
